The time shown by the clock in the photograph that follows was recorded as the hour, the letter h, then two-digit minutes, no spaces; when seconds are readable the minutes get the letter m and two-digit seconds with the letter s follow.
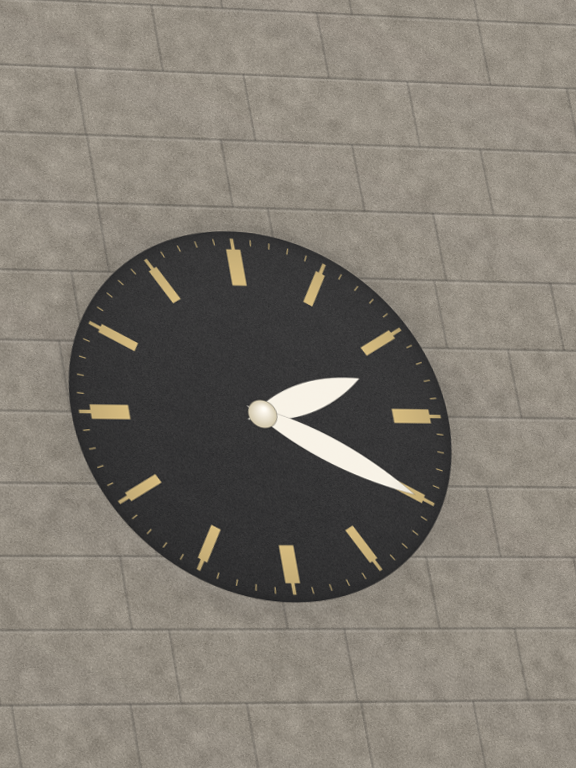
2h20
